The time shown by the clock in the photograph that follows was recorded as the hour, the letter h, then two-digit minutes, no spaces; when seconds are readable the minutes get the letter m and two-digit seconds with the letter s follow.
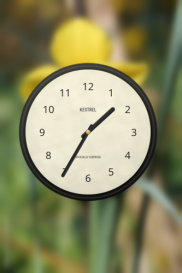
1h35
